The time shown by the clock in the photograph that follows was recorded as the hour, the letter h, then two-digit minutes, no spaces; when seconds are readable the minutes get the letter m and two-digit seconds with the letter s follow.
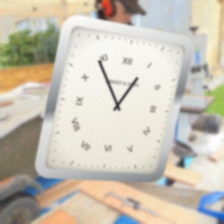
12h54
